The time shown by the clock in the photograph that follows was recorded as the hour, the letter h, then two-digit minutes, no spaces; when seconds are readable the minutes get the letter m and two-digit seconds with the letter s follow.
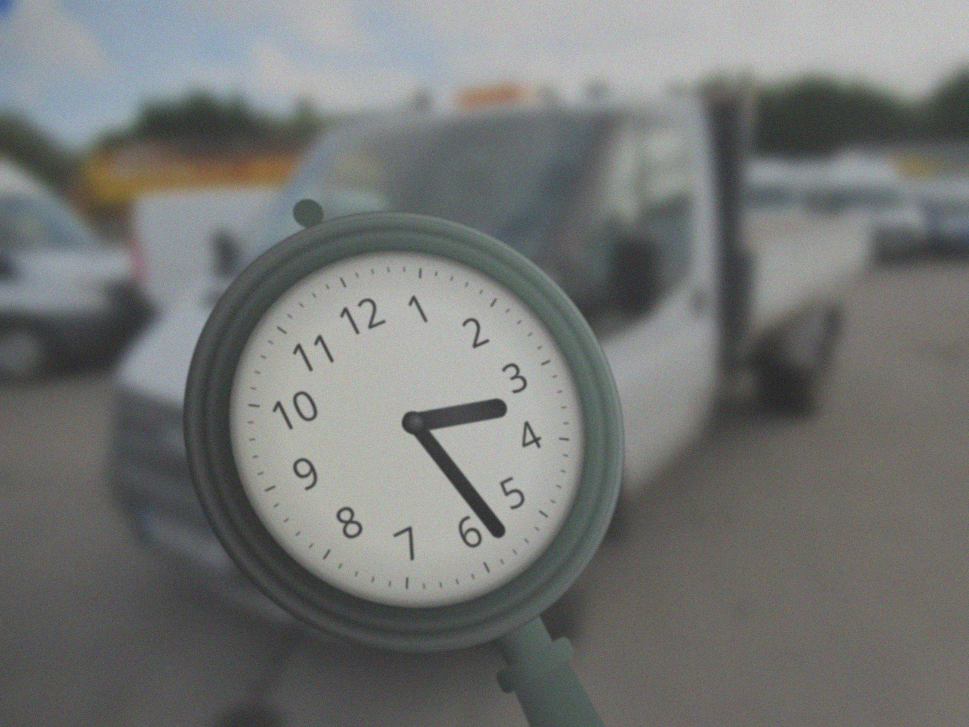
3h28
